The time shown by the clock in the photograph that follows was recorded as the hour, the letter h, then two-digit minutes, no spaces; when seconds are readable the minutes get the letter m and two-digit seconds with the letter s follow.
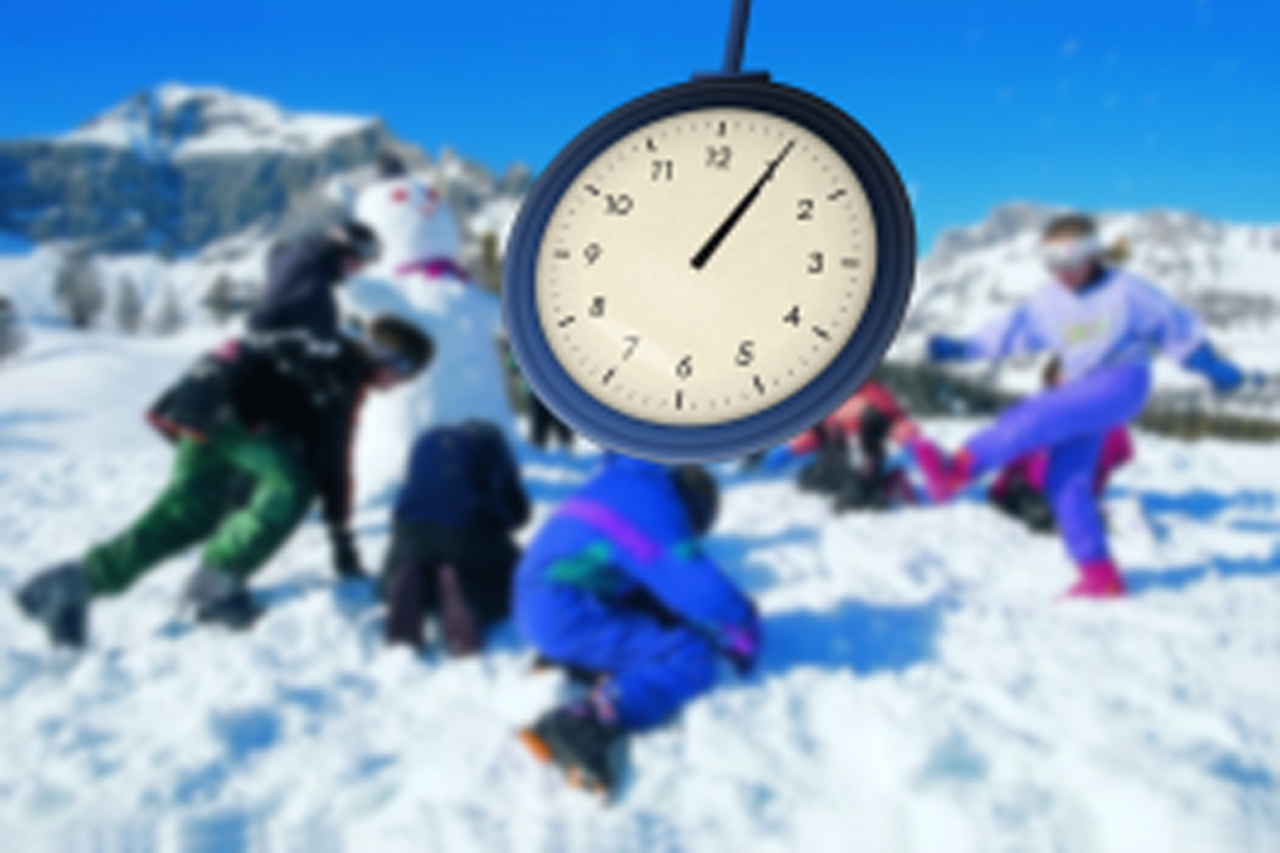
1h05
